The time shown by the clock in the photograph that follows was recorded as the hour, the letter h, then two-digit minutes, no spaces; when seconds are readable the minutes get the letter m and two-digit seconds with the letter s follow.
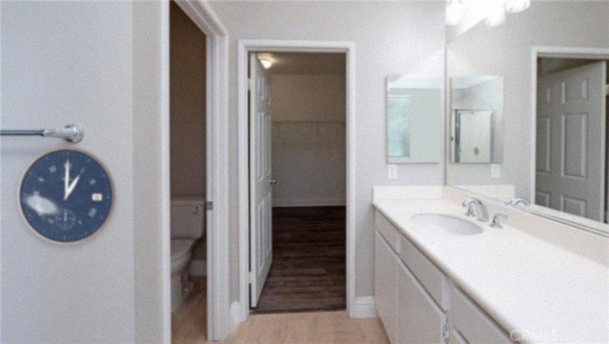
1h00
